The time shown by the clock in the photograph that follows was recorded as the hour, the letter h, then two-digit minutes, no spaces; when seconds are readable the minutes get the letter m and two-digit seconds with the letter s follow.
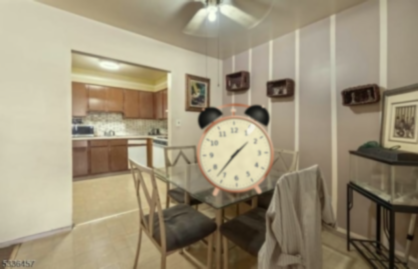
1h37
